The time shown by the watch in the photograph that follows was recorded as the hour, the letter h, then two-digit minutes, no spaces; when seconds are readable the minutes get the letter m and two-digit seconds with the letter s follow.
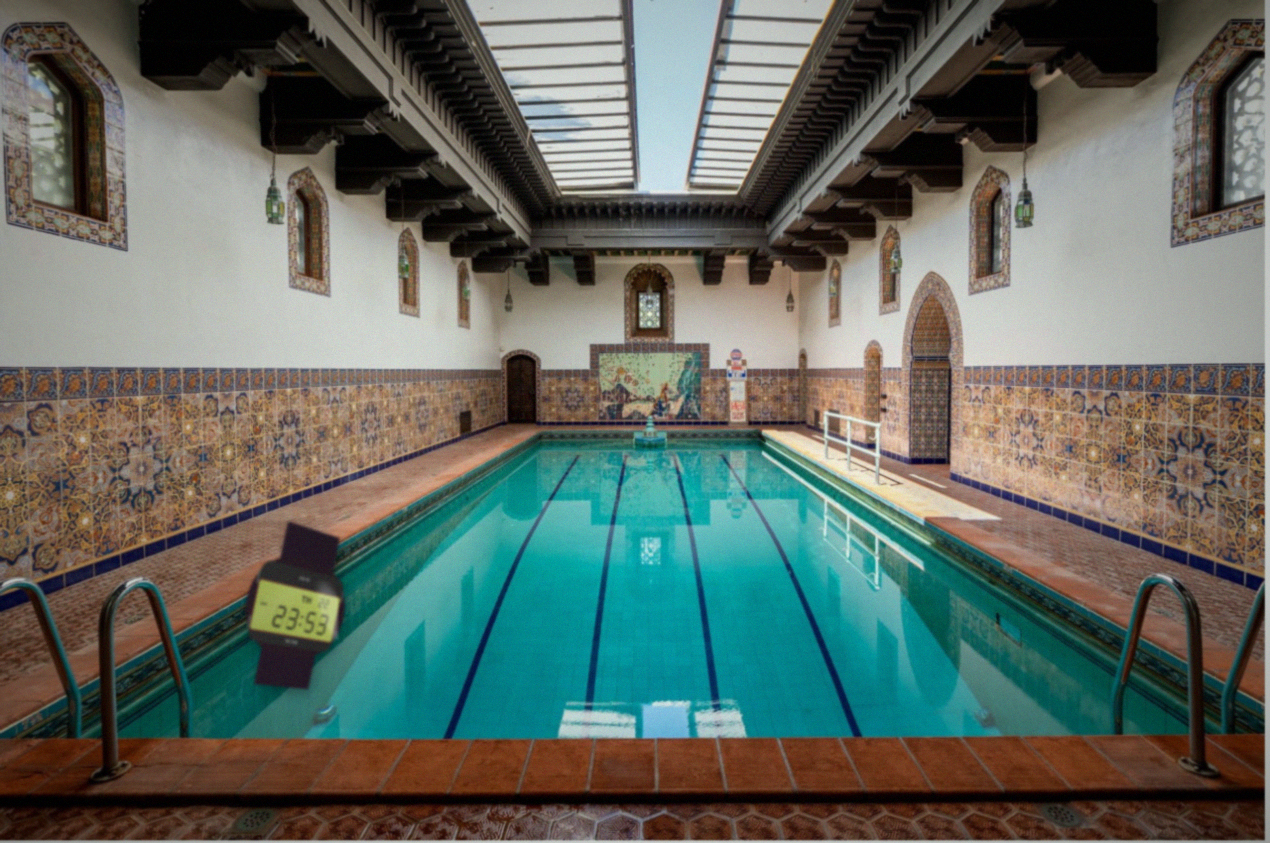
23h53
